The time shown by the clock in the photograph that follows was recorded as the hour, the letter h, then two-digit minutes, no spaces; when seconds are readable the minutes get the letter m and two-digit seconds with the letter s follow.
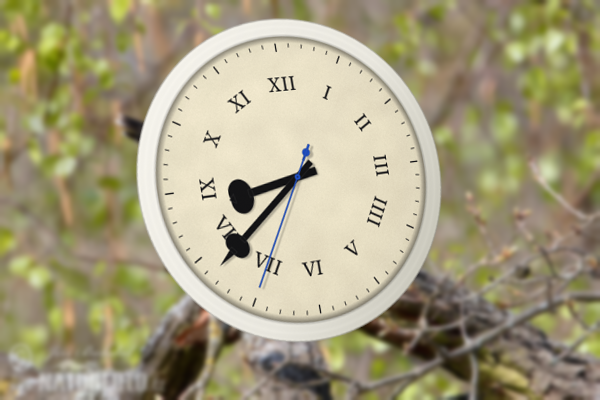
8h38m35s
